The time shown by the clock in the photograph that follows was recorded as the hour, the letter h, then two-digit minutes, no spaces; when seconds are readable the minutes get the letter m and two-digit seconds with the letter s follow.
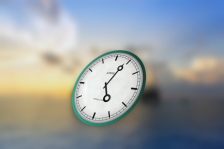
5h04
